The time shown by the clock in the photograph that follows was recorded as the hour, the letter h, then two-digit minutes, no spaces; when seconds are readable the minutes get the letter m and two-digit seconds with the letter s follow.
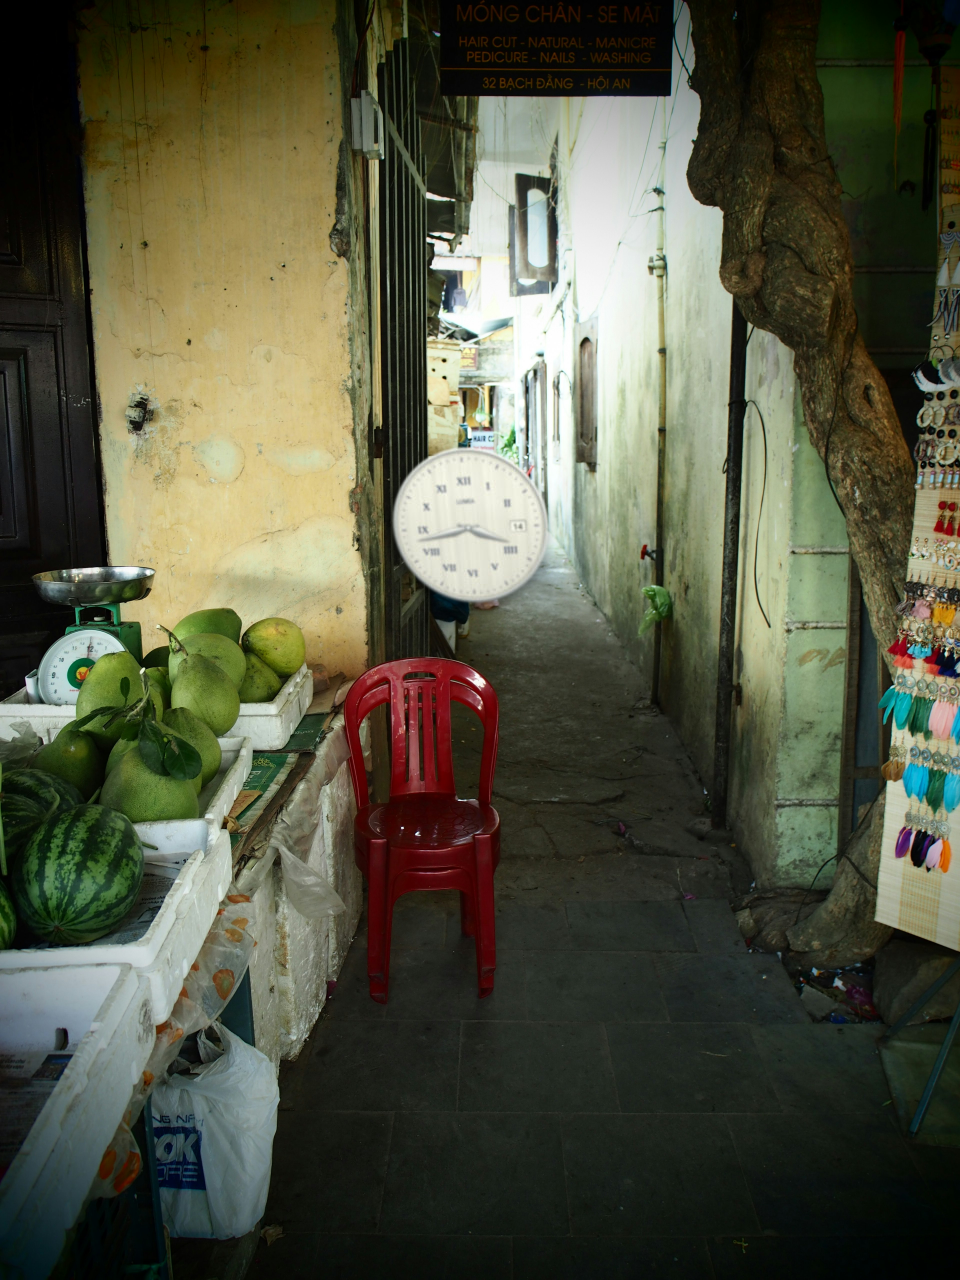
3h43
